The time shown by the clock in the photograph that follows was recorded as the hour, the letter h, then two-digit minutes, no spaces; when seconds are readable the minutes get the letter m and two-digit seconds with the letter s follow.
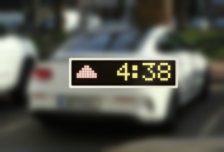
4h38
